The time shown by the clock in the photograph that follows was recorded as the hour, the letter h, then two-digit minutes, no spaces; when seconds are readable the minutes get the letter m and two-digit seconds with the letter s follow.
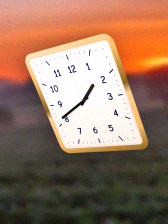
1h41
